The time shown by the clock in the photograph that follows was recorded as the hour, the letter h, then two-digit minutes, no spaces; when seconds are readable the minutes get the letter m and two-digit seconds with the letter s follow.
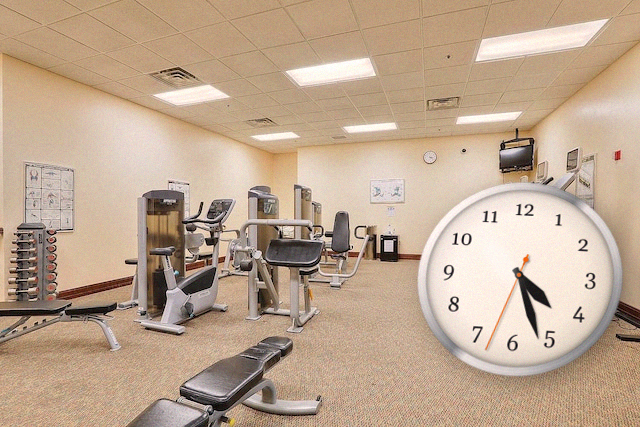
4h26m33s
